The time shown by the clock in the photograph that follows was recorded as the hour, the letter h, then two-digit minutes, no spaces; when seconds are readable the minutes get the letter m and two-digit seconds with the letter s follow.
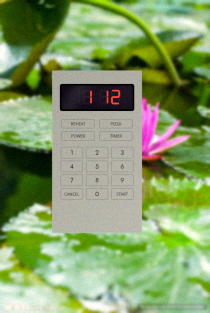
1h12
